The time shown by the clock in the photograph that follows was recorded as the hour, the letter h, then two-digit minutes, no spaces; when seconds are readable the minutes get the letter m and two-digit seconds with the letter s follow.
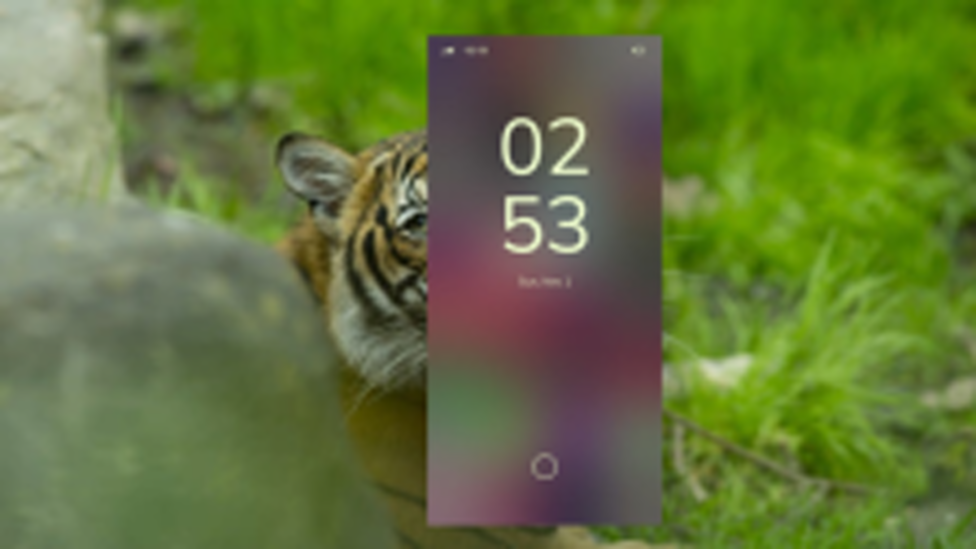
2h53
